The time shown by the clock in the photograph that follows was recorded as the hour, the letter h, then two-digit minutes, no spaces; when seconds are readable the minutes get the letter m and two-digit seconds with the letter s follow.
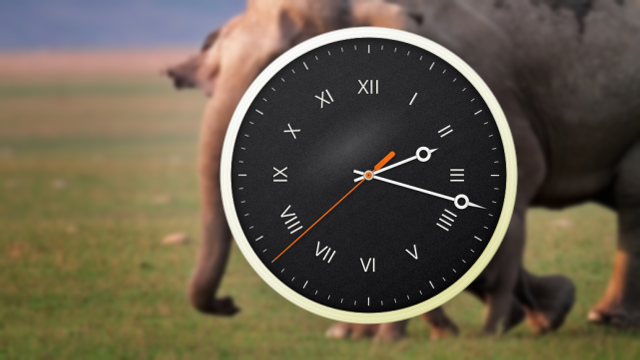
2h17m38s
